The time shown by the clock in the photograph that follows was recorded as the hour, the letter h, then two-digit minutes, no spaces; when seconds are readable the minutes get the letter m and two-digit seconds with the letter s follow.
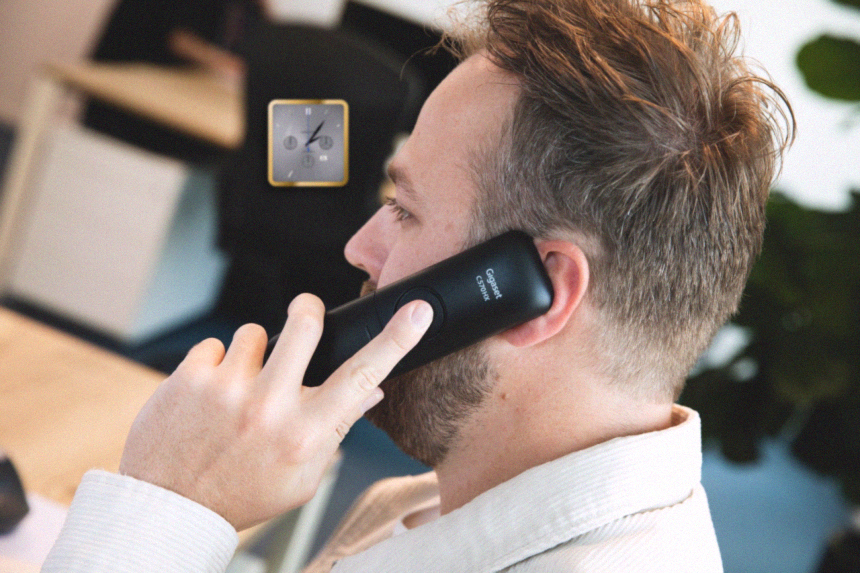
2h06
